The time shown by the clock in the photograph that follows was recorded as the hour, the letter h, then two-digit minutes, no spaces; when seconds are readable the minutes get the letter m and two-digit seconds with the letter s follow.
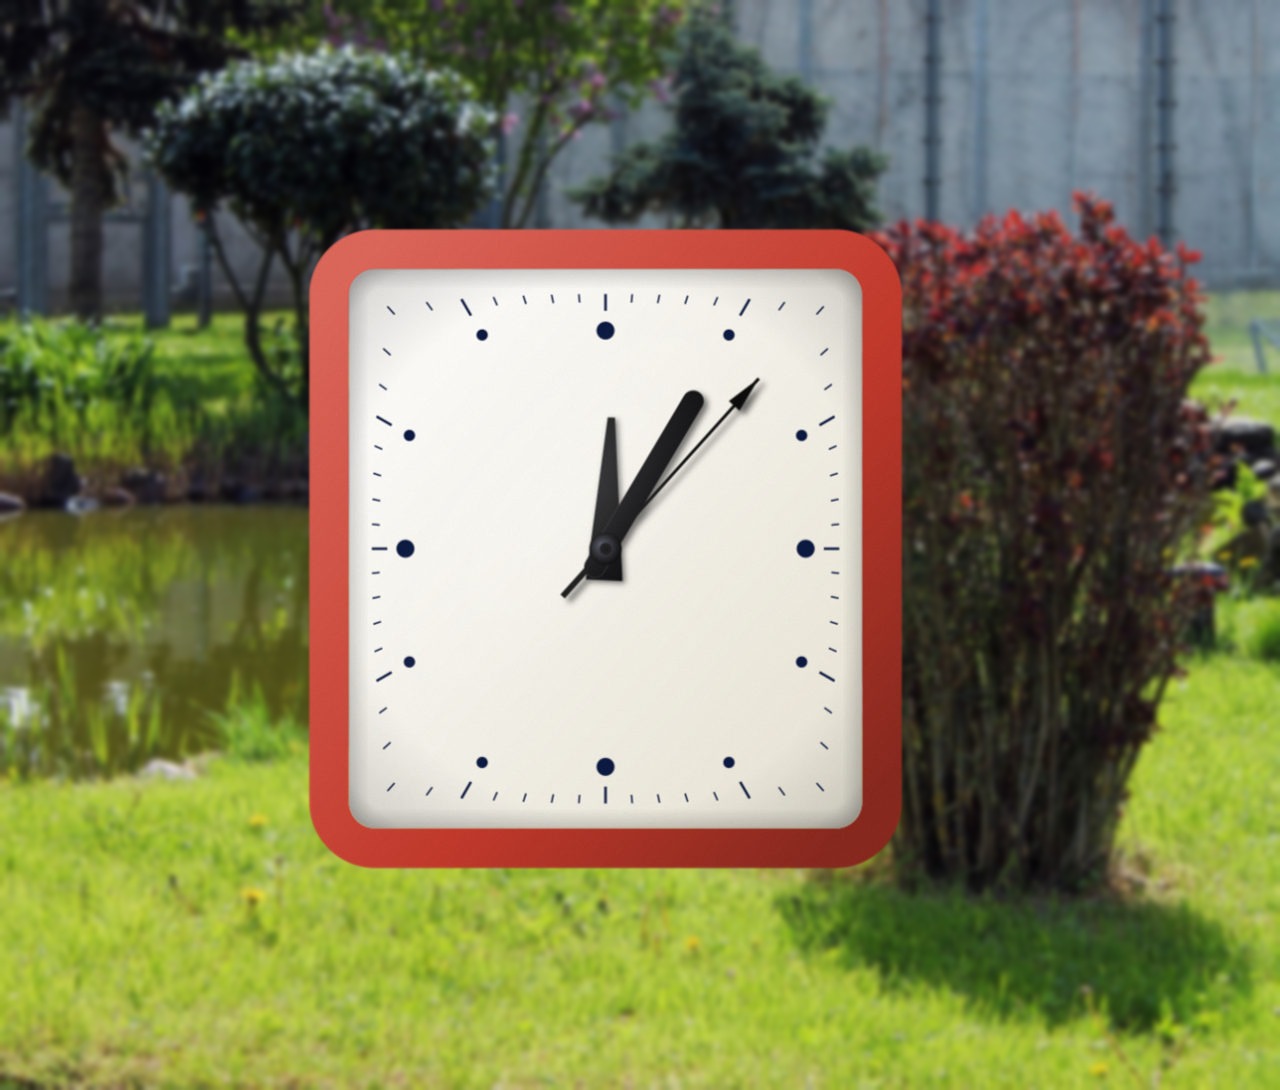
12h05m07s
